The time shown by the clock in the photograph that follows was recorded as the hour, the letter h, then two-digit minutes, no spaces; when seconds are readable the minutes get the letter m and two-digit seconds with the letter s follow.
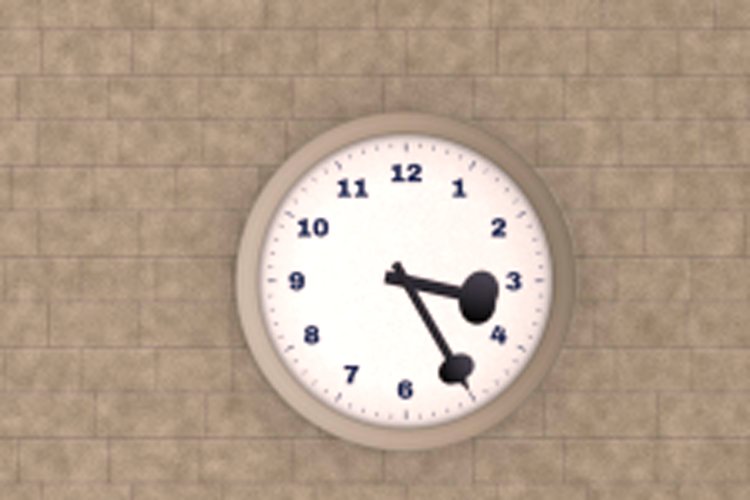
3h25
